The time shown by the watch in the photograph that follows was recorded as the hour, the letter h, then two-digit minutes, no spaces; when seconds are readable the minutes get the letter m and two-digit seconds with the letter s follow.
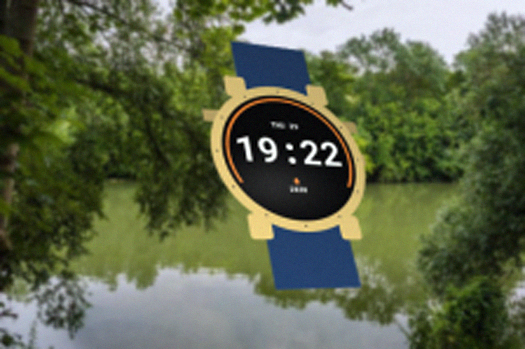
19h22
